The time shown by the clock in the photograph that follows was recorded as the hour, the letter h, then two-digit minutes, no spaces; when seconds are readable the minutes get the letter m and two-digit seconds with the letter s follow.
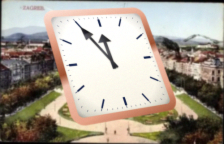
11h55
